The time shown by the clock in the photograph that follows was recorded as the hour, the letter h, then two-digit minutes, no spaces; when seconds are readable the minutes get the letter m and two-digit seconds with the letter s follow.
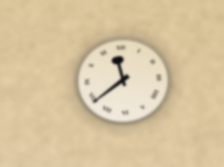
11h39
